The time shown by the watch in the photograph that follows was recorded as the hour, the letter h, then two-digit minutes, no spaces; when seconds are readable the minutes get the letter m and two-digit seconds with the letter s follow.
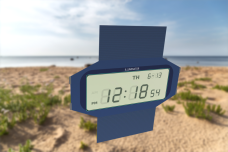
12h18m54s
